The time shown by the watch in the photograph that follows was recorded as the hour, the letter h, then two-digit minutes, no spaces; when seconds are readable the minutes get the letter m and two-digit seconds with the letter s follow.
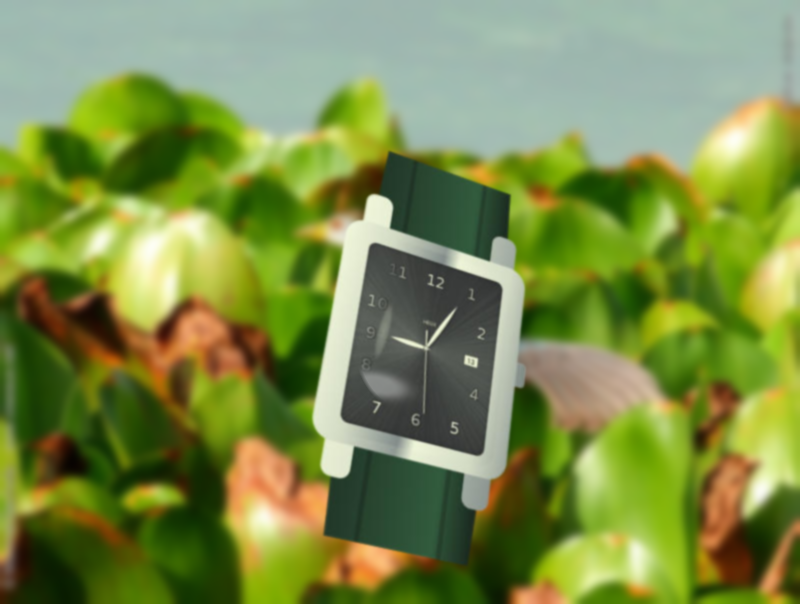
9h04m29s
